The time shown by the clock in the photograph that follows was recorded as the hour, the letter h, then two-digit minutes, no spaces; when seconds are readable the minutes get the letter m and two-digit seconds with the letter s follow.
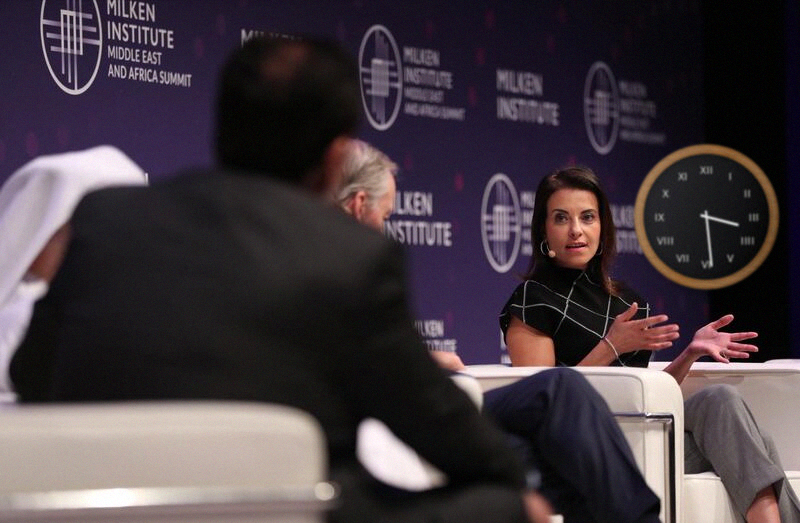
3h29
